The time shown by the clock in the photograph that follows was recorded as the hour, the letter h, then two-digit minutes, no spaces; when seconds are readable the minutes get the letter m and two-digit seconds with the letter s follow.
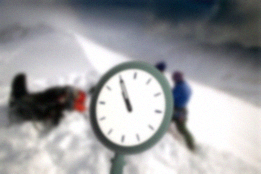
10h55
